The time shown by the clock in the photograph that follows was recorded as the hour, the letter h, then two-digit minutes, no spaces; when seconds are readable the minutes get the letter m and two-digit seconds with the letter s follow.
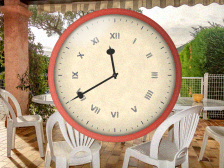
11h40
